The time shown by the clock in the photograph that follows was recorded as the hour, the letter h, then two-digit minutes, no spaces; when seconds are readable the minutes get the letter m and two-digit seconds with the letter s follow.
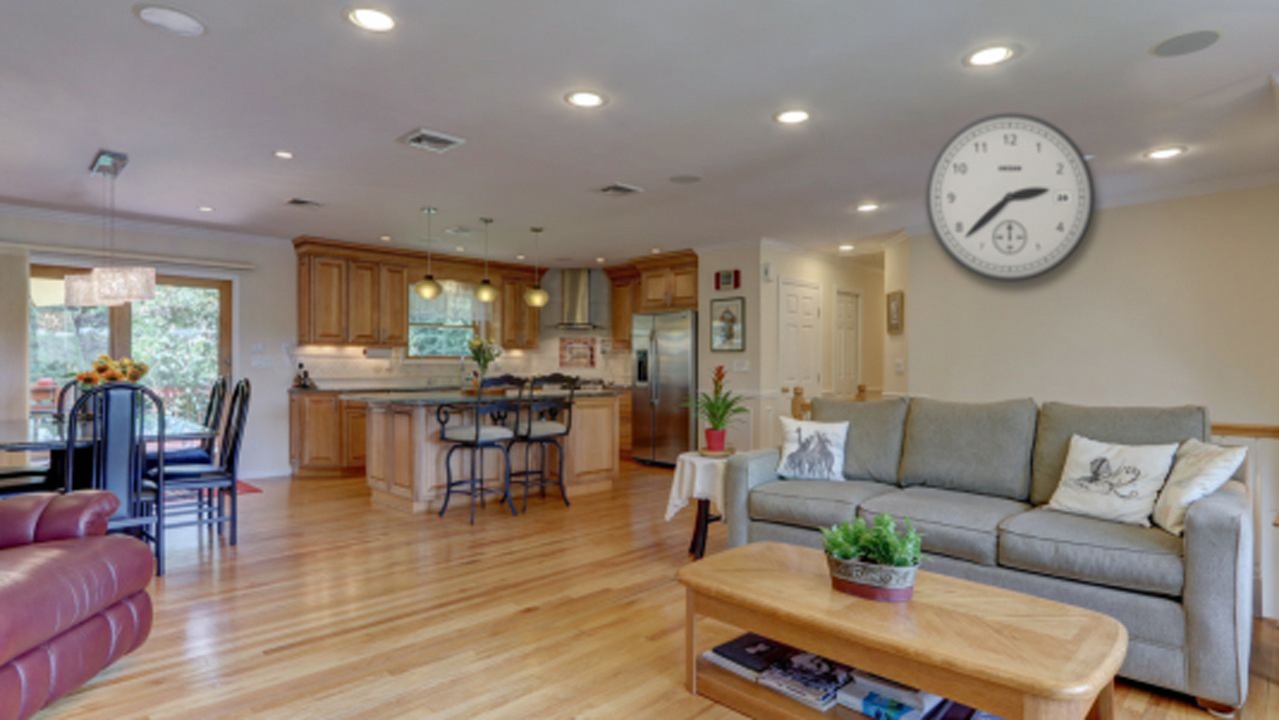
2h38
